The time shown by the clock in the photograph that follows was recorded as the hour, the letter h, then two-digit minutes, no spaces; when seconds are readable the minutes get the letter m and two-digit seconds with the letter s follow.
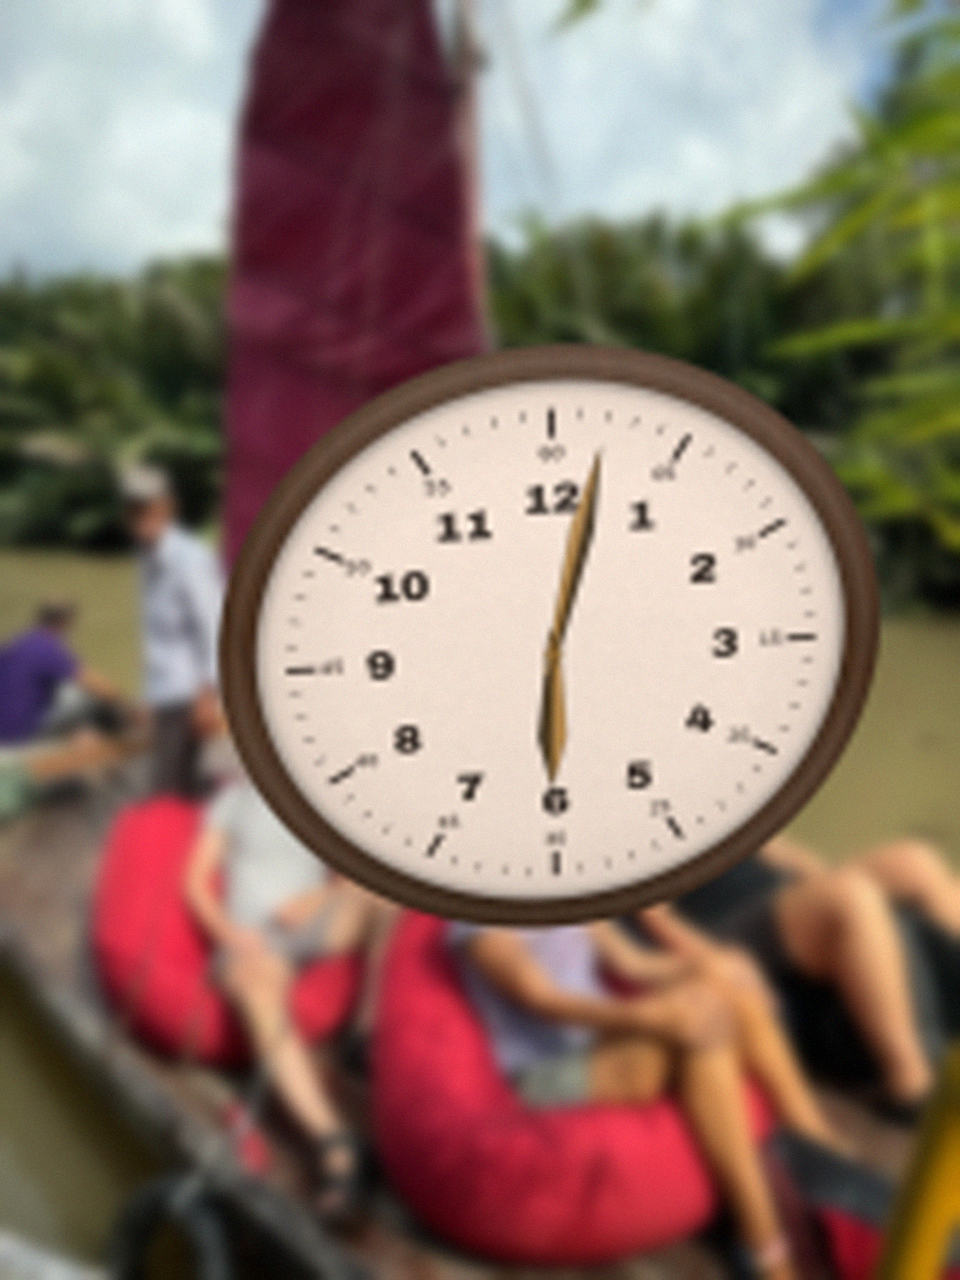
6h02
